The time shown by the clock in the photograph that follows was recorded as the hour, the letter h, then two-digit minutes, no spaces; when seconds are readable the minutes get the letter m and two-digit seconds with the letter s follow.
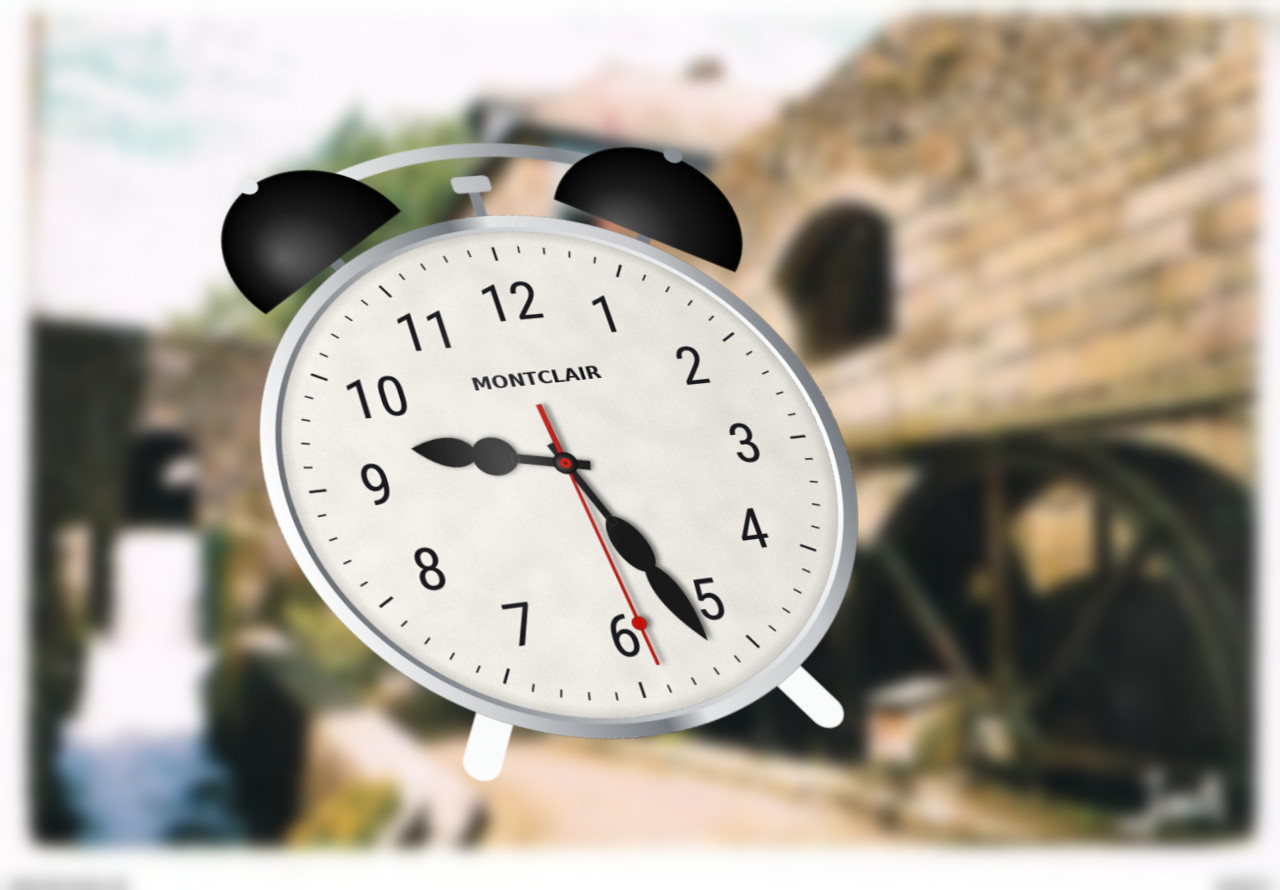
9h26m29s
